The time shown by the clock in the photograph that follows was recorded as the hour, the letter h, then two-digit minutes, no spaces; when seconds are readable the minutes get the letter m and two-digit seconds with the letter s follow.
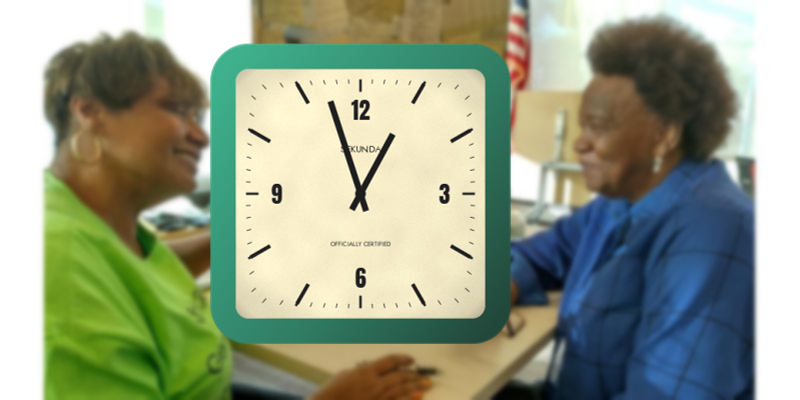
12h57
